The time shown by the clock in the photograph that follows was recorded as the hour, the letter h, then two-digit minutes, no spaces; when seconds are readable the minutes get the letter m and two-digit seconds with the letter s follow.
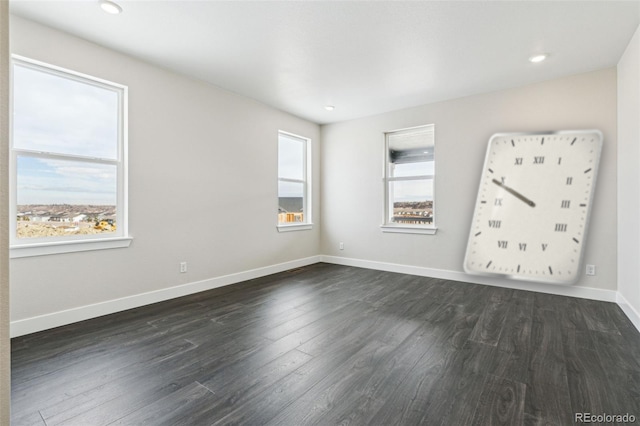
9h49
